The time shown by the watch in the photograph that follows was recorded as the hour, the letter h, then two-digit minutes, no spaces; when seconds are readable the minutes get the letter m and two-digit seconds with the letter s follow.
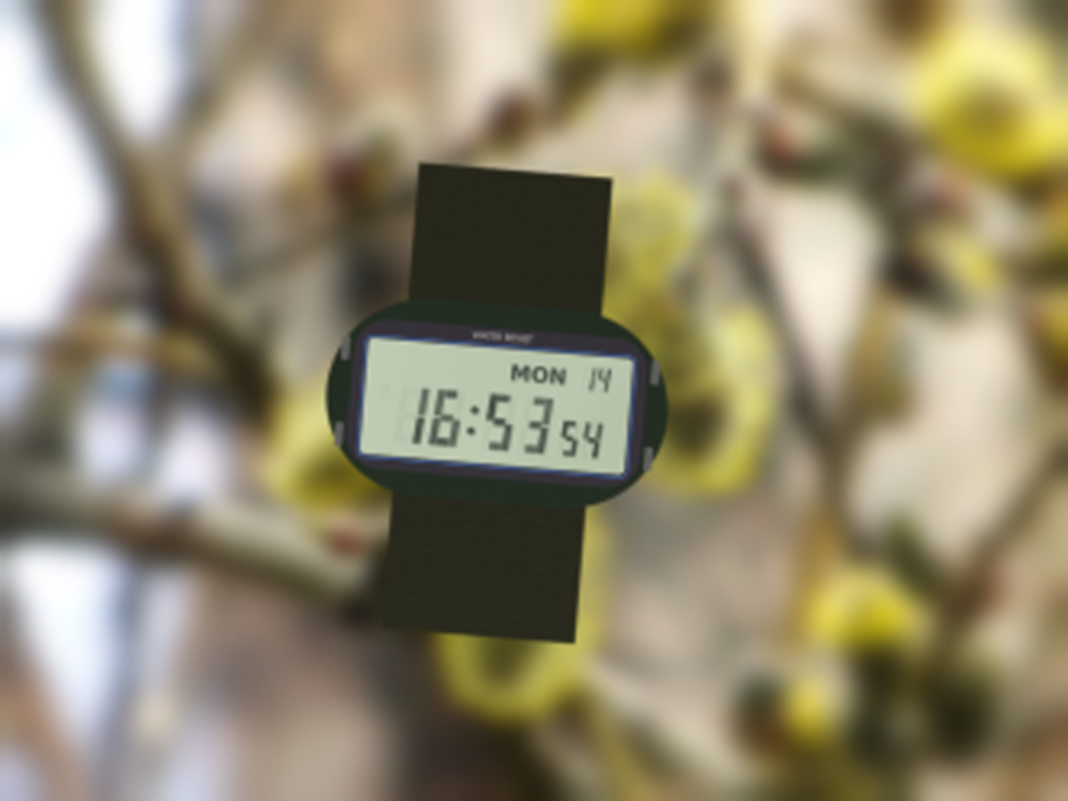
16h53m54s
